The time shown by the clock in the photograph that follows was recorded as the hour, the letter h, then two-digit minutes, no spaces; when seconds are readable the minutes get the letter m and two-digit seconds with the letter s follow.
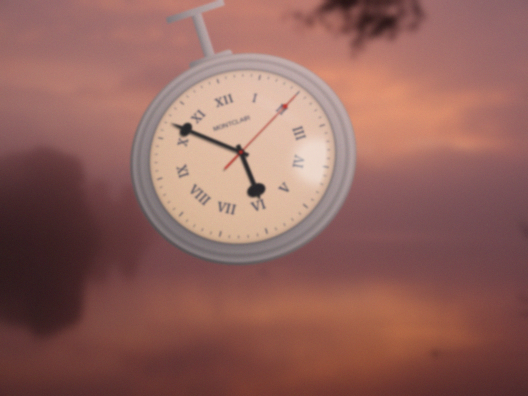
5h52m10s
